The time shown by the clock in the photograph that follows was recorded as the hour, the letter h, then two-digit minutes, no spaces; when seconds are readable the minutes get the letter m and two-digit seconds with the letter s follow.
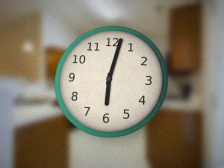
6h02
